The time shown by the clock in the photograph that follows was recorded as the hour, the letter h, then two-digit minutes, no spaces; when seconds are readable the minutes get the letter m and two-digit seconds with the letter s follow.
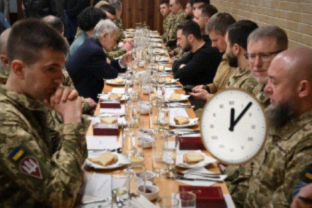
12h07
